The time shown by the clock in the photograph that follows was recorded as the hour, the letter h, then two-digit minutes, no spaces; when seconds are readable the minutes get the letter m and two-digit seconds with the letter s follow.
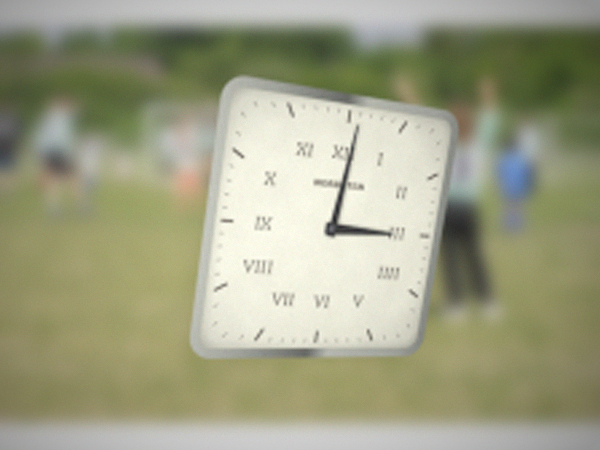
3h01
